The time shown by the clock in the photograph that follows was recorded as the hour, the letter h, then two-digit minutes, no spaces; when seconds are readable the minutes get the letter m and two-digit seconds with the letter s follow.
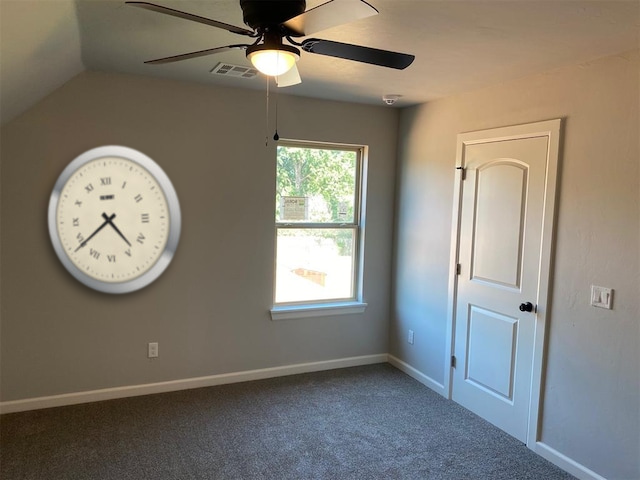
4h39
